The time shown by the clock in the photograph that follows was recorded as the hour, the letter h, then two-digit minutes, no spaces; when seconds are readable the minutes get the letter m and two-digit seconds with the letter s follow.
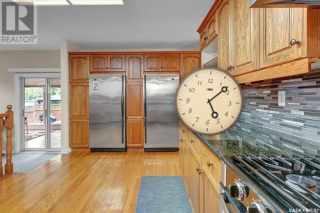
5h08
